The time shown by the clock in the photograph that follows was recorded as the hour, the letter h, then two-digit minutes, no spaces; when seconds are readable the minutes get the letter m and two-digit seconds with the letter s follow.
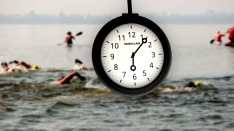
6h07
